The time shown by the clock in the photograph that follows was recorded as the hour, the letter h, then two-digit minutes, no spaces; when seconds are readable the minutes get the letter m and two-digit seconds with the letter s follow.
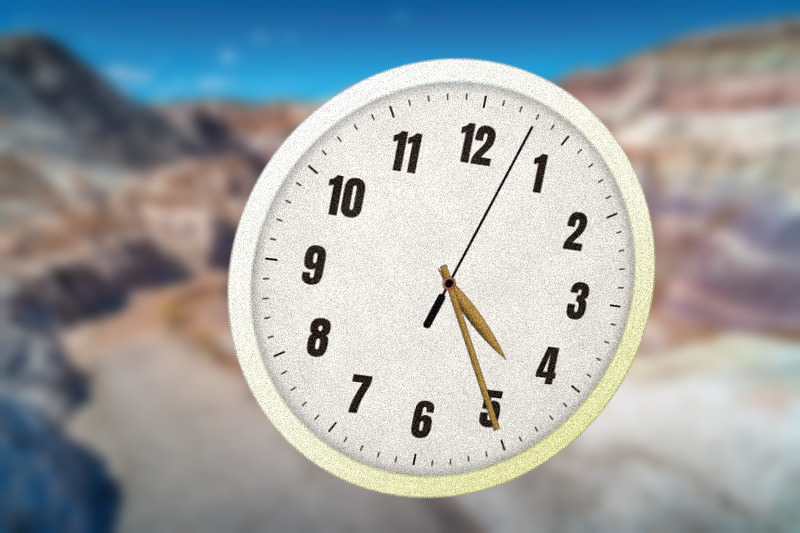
4h25m03s
